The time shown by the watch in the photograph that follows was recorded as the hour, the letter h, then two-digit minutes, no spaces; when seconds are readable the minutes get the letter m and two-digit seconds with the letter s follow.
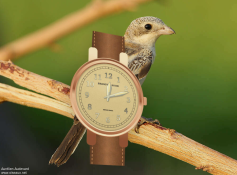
12h12
